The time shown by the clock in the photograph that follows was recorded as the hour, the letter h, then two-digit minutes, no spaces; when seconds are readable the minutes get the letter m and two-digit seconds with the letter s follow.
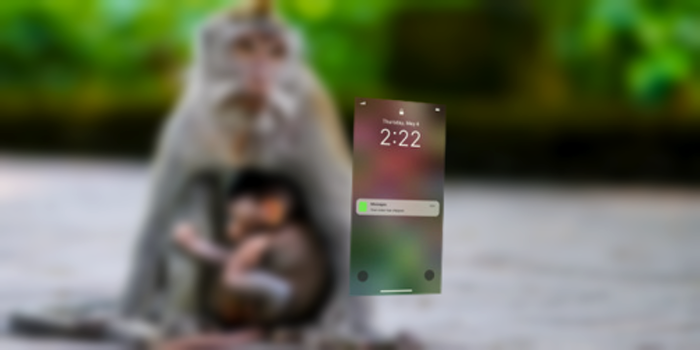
2h22
